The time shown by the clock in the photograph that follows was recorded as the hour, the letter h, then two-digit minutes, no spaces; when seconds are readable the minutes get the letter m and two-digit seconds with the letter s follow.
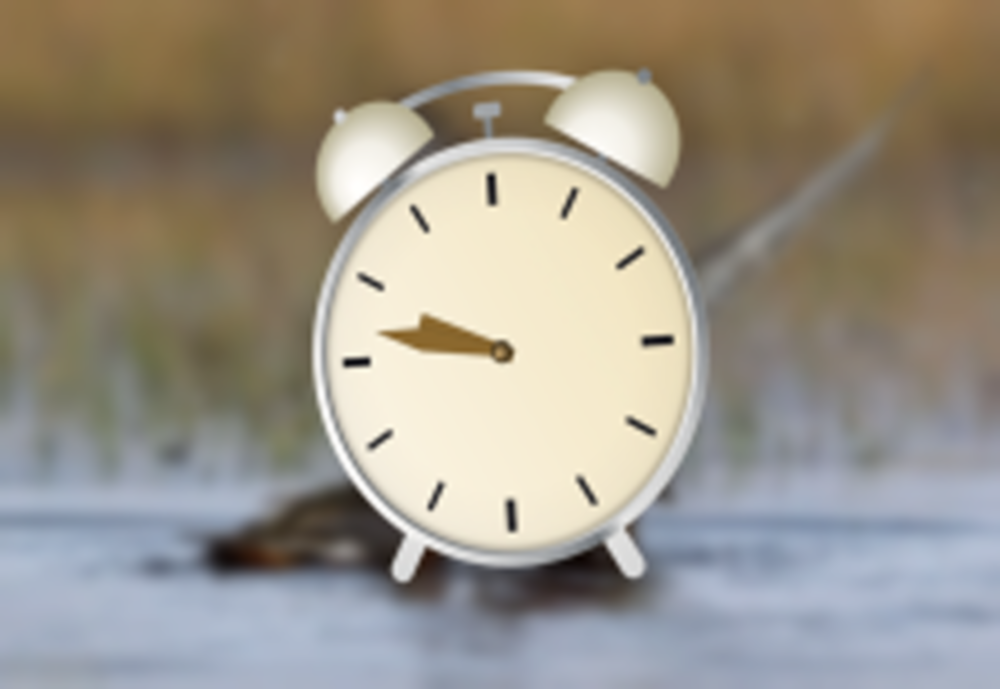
9h47
